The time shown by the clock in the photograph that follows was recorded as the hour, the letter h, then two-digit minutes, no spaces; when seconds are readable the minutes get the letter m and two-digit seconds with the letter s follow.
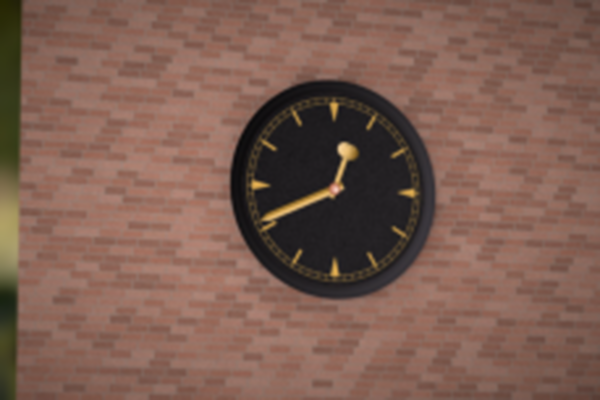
12h41
